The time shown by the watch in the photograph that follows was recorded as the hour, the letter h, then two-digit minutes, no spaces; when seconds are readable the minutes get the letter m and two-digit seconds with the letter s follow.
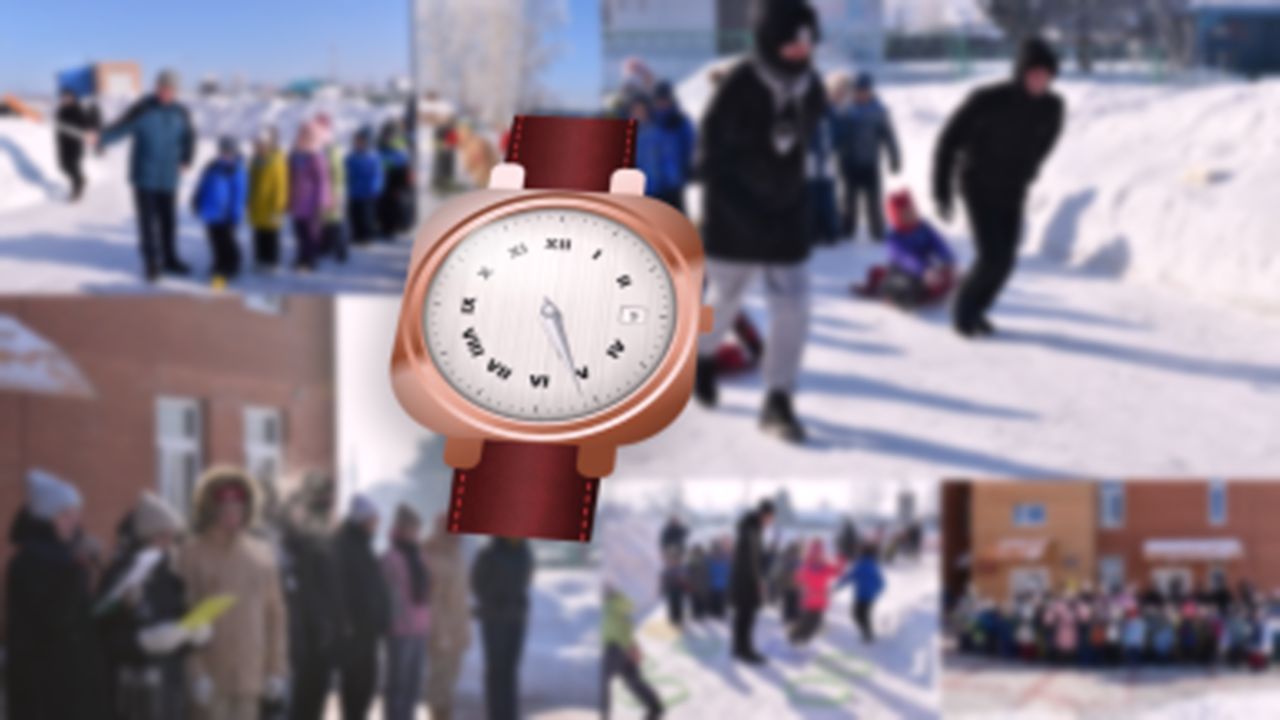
5h26
